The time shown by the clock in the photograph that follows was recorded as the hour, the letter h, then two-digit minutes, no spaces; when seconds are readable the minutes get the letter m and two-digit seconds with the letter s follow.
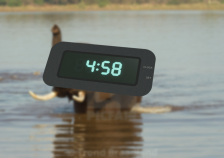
4h58
